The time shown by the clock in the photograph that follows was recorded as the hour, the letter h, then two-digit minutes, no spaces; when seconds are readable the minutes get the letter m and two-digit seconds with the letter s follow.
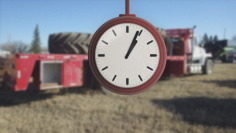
1h04
